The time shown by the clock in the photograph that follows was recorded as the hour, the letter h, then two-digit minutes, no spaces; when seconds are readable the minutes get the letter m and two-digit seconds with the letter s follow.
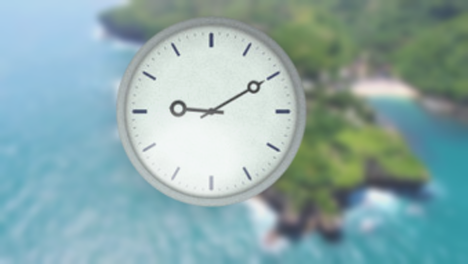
9h10
